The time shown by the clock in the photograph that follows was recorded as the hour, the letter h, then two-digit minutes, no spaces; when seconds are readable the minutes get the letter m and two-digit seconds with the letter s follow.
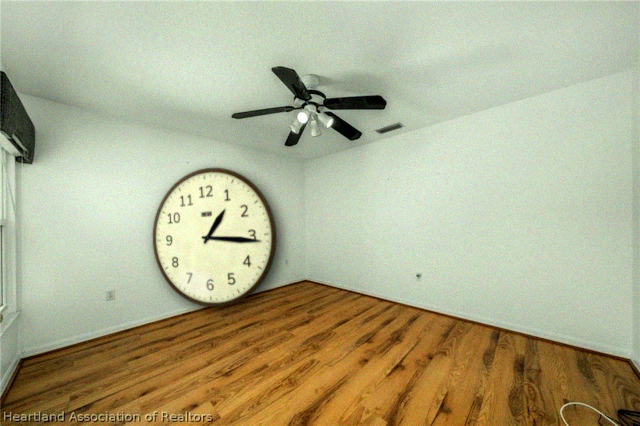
1h16
